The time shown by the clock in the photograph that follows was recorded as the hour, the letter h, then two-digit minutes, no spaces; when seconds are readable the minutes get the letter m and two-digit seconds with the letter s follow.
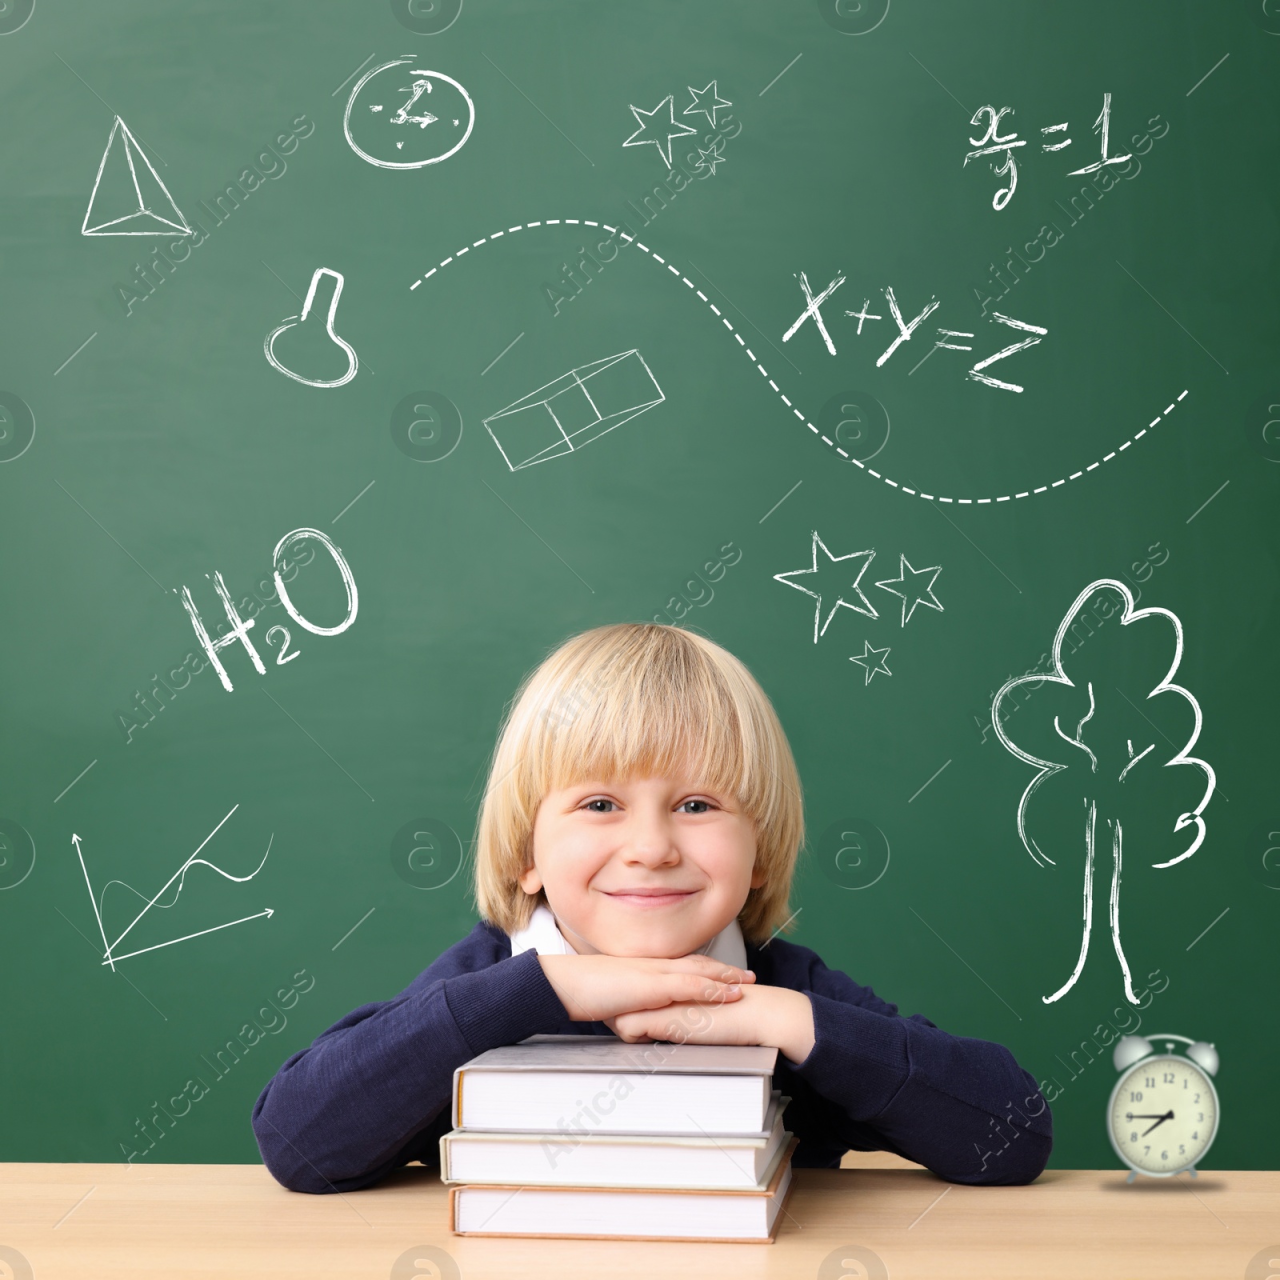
7h45
